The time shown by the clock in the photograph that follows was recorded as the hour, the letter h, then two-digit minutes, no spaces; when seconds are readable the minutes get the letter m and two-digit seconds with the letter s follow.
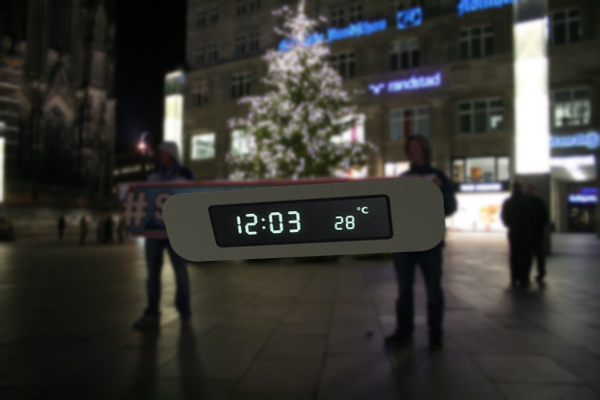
12h03
